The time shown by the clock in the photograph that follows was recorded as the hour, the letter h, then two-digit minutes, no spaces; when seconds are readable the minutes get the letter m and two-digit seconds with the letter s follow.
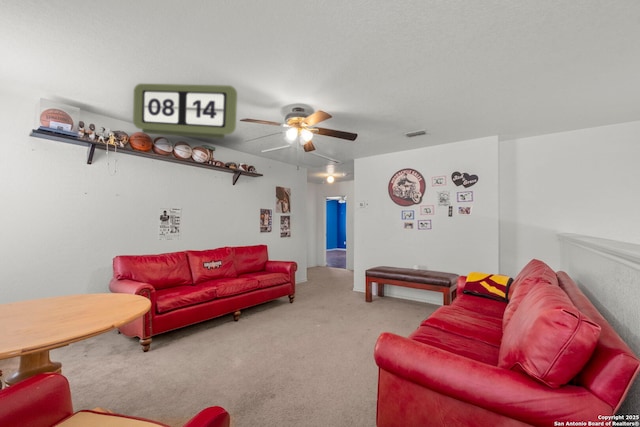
8h14
